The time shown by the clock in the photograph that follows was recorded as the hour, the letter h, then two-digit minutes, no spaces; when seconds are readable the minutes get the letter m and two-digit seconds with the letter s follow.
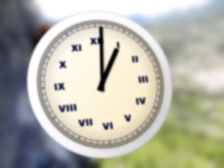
1h01
